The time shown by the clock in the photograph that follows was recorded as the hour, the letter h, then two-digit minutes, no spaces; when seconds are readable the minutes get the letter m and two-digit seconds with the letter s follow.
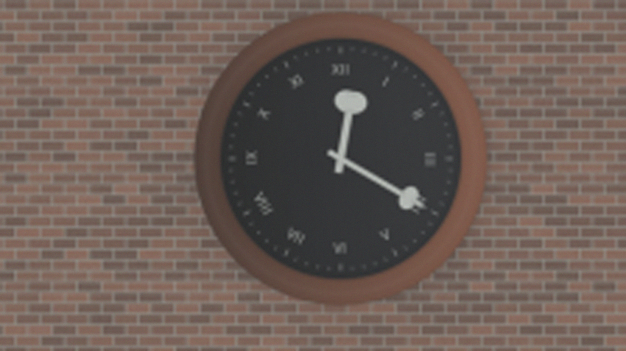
12h20
